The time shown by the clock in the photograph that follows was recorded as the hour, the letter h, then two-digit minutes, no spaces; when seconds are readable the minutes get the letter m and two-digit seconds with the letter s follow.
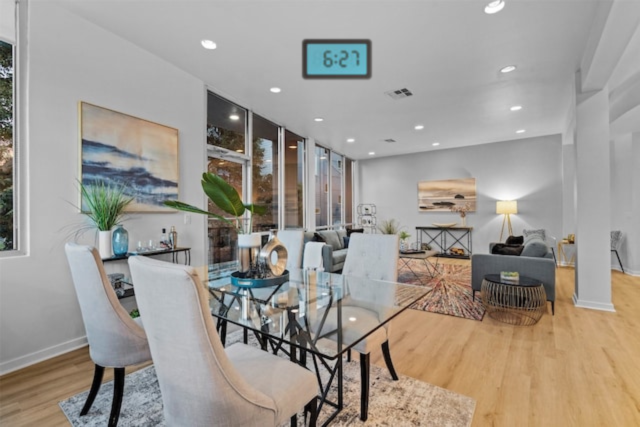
6h27
